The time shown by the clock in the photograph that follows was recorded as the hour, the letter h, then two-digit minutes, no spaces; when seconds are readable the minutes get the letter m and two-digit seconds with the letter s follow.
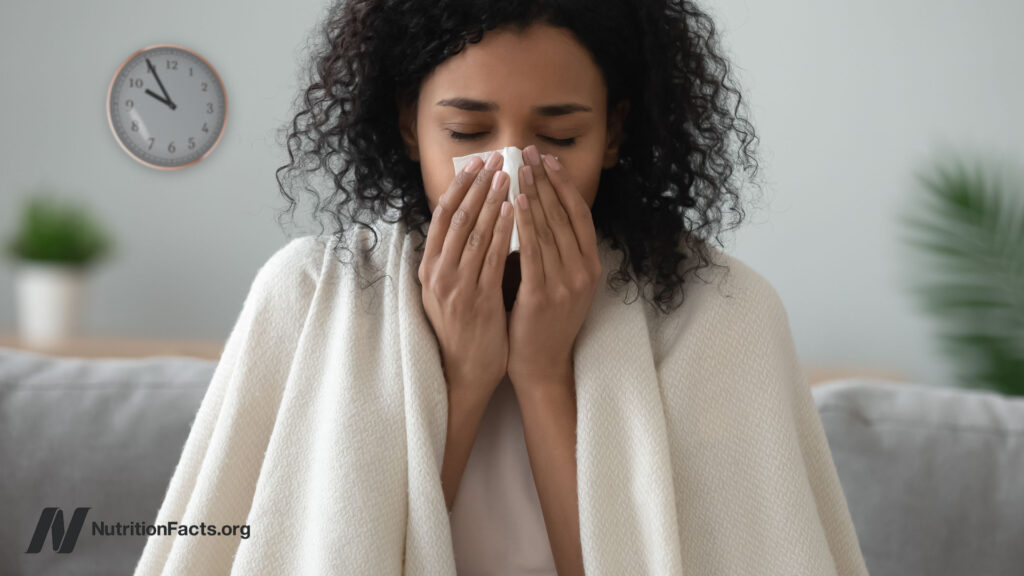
9h55
